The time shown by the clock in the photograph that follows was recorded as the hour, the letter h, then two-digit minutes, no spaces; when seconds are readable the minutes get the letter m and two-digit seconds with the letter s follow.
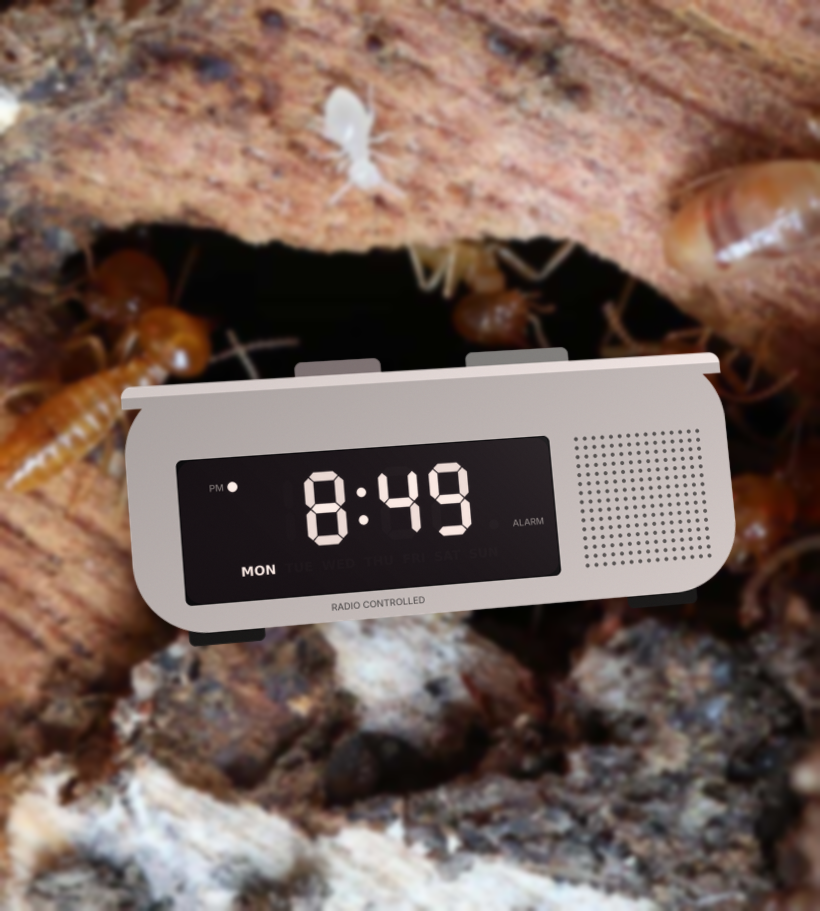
8h49
